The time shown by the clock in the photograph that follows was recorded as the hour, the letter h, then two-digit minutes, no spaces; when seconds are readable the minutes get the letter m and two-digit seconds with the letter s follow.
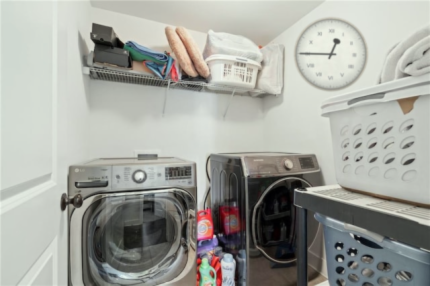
12h45
